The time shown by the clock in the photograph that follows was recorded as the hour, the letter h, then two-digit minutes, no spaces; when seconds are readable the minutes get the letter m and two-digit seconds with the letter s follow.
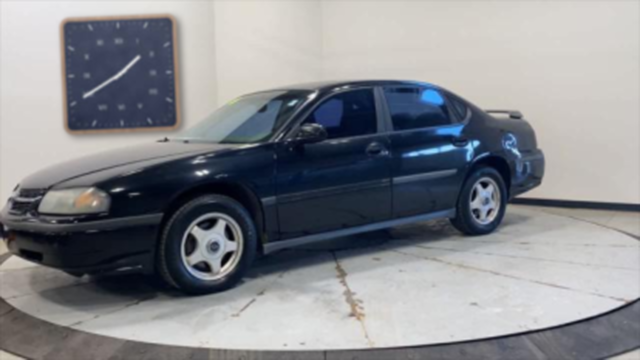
1h40
